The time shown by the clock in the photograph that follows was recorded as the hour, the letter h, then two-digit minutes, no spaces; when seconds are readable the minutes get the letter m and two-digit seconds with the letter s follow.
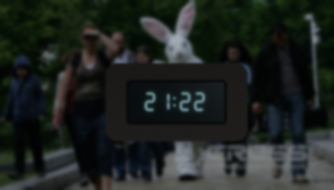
21h22
